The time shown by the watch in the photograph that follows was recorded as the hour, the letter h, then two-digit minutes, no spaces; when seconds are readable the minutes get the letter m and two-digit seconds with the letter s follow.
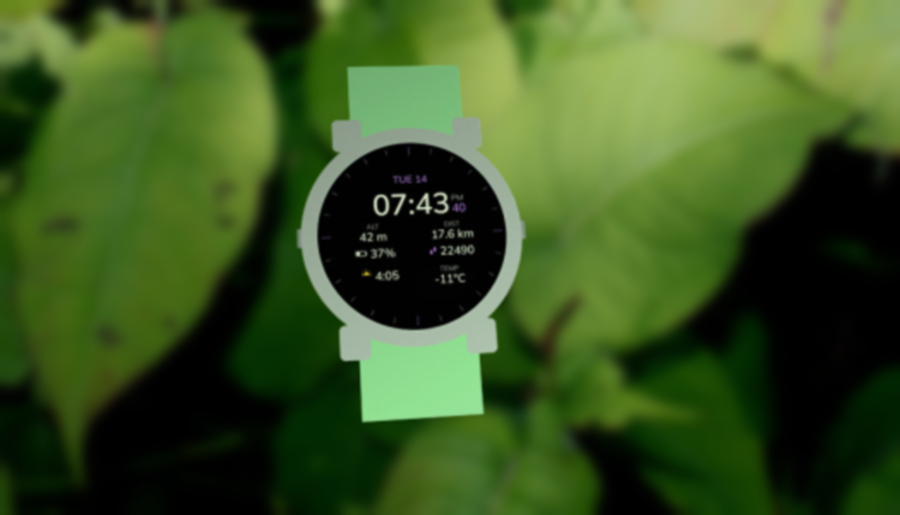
7h43
